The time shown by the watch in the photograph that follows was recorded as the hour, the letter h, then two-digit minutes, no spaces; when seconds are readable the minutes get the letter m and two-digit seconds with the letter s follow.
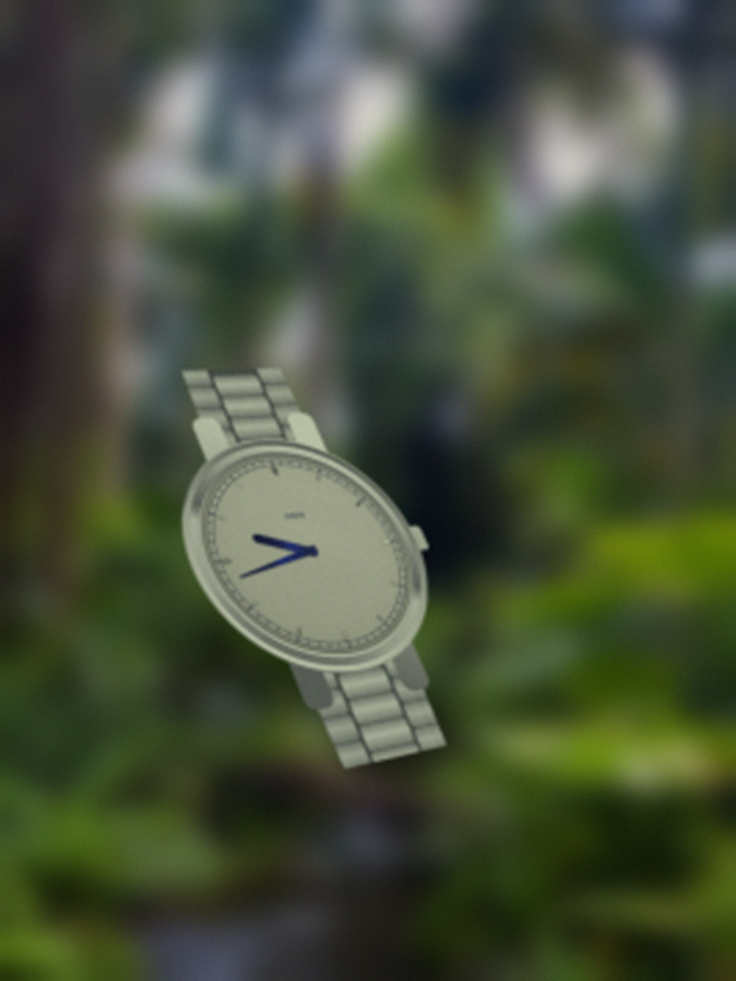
9h43
